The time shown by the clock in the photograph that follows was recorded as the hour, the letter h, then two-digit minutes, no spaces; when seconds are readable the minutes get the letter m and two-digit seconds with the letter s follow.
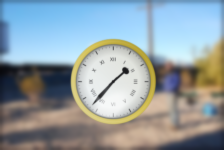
1h37
